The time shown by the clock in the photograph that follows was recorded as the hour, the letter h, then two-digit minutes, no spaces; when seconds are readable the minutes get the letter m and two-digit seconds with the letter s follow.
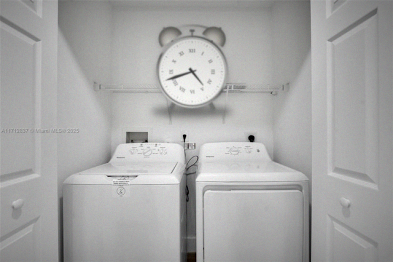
4h42
